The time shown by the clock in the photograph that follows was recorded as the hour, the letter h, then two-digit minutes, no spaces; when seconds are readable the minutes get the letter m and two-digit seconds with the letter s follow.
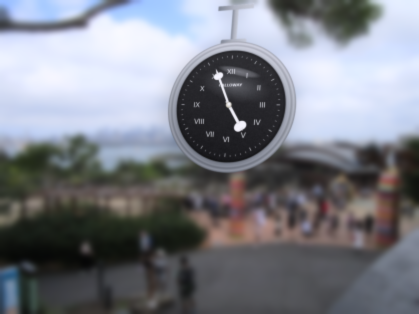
4h56
